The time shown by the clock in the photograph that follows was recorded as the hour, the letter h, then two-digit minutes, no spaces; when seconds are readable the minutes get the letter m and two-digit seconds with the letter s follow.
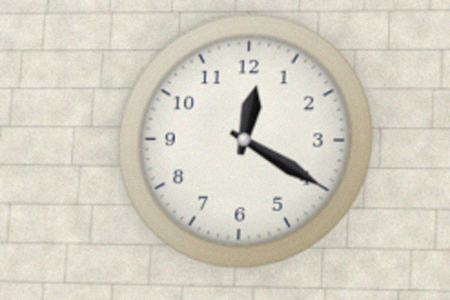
12h20
